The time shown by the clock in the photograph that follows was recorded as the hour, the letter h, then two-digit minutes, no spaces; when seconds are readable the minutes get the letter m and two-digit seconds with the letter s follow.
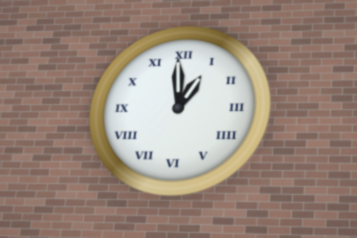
12h59
